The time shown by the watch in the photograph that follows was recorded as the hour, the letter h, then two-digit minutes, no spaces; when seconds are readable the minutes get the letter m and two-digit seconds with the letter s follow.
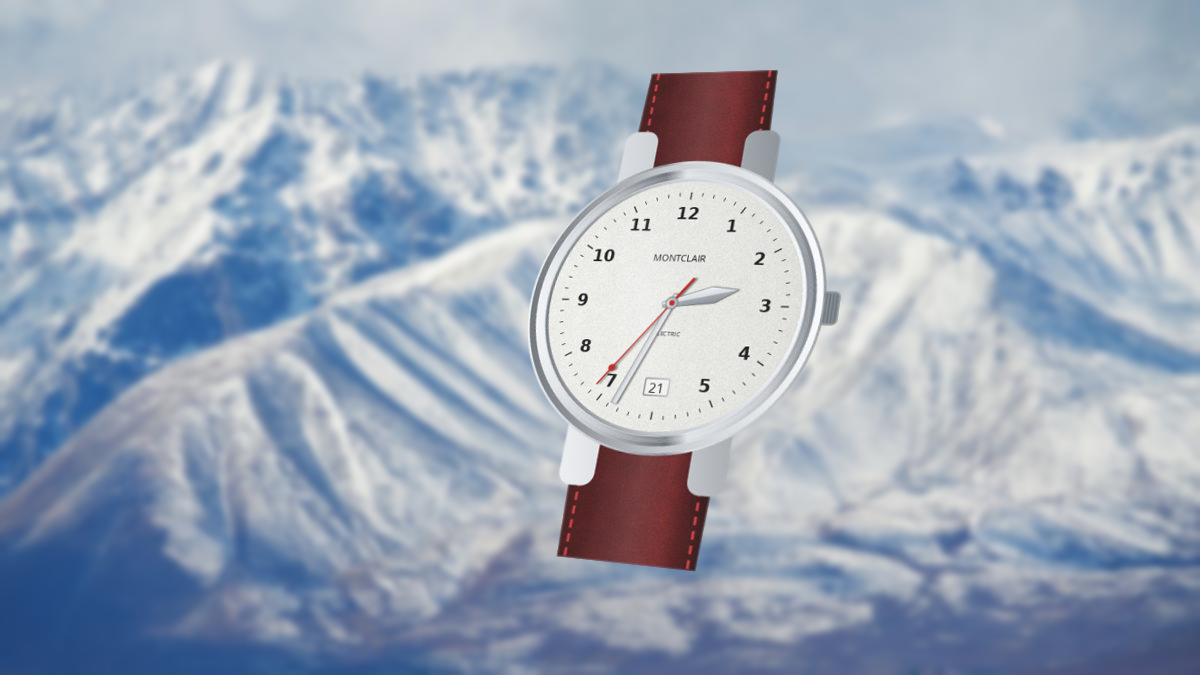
2h33m36s
